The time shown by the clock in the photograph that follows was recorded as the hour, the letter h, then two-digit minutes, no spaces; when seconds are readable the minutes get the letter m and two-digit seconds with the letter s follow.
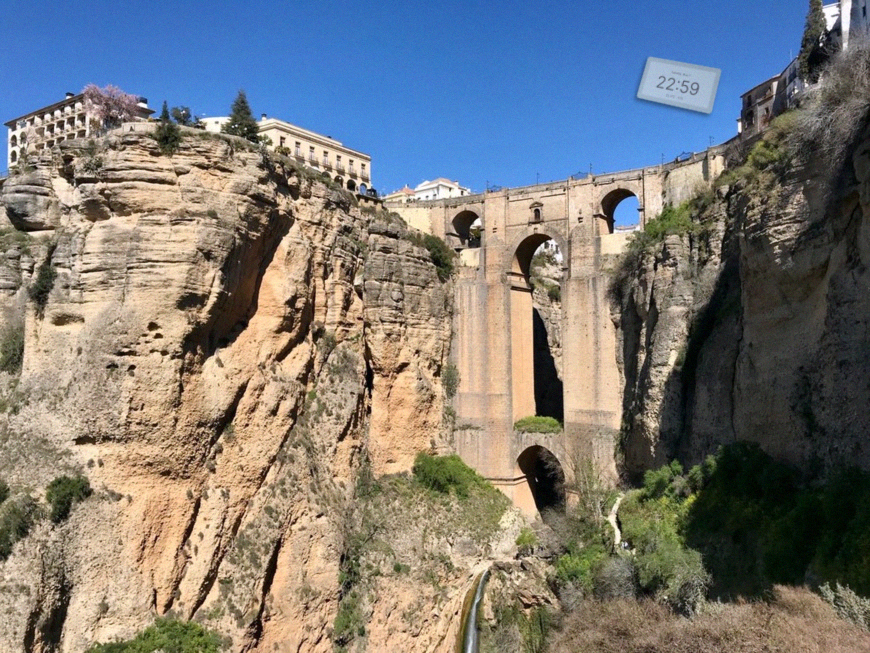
22h59
